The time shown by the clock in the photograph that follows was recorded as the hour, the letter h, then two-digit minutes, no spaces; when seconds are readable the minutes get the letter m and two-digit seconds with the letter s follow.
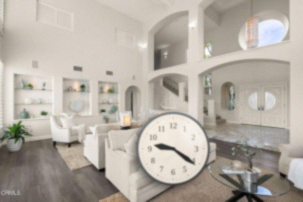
9h21
